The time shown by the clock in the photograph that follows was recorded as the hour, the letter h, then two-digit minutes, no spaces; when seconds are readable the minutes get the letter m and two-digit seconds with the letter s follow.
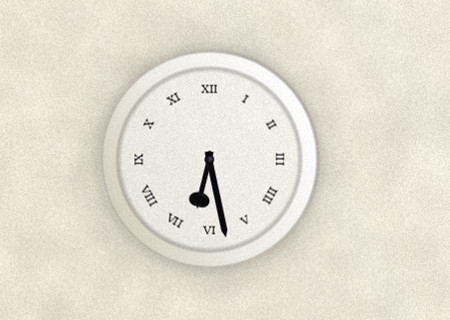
6h28
